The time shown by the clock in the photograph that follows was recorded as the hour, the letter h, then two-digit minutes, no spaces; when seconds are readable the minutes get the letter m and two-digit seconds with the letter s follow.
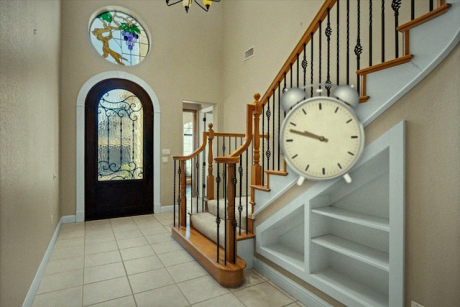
9h48
